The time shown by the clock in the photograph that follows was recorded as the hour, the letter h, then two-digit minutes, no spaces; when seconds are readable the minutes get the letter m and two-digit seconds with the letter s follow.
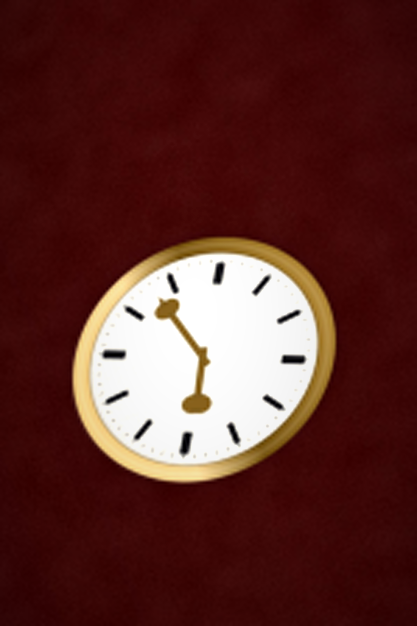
5h53
